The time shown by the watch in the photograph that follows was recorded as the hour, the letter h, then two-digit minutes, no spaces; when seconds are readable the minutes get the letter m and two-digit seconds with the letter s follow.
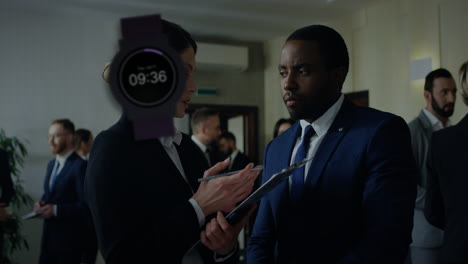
9h36
